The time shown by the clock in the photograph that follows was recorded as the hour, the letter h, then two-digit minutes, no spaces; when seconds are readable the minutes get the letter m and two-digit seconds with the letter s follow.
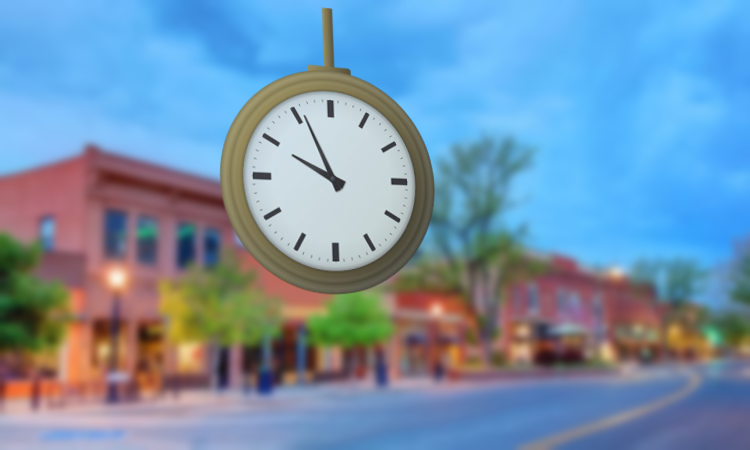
9h56
